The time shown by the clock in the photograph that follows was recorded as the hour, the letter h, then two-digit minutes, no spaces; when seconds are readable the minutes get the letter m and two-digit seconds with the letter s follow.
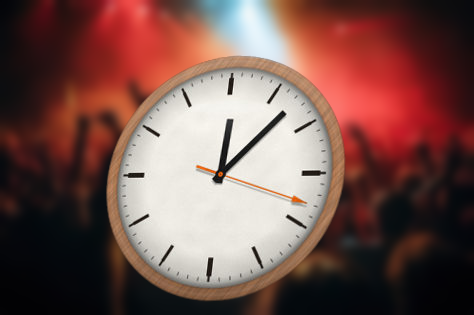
12h07m18s
